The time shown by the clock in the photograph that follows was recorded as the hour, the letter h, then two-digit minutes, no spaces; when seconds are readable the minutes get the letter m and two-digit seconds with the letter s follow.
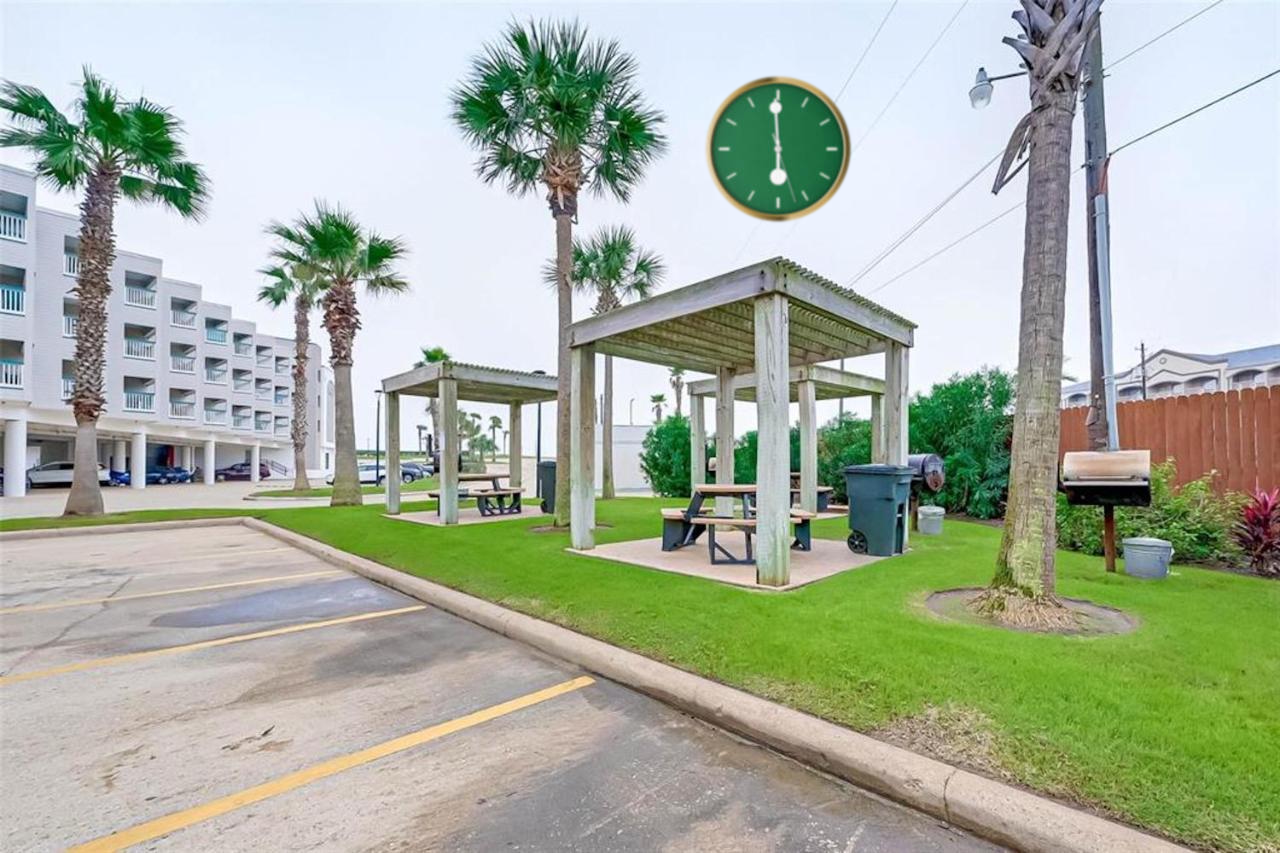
5h59m27s
